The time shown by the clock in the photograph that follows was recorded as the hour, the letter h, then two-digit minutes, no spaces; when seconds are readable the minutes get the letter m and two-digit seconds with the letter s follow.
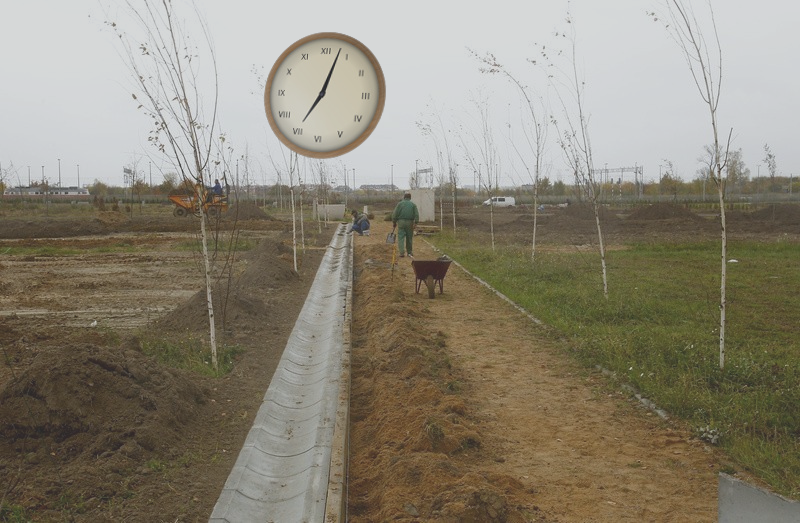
7h03
